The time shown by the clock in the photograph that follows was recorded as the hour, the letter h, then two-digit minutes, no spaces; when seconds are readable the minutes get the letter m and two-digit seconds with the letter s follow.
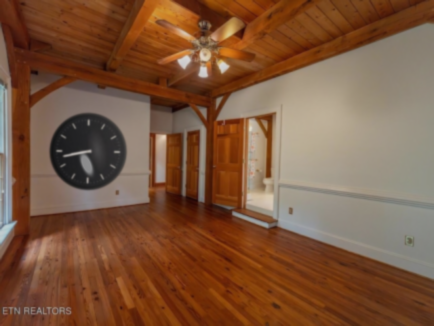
8h43
